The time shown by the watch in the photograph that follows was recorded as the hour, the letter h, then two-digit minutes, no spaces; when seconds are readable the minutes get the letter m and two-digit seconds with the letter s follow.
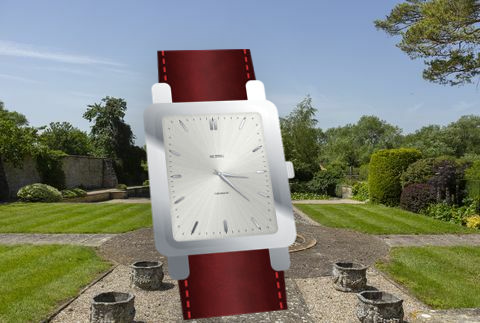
3h23
